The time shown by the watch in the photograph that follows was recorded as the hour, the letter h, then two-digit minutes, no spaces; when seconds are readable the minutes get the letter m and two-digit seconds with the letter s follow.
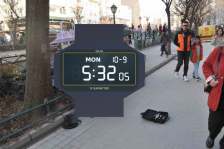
5h32m05s
